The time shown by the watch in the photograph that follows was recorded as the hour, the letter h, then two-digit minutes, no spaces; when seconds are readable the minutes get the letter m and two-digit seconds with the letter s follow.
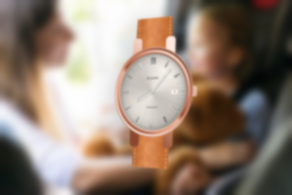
8h07
